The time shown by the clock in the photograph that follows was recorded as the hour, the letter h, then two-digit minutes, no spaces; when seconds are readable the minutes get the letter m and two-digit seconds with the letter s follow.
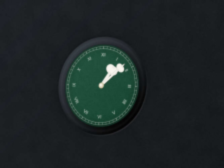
1h08
